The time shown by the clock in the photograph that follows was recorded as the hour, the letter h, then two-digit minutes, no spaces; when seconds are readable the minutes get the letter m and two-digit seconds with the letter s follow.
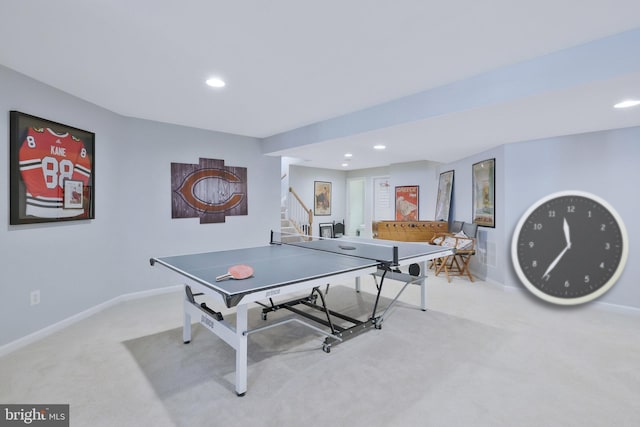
11h36
